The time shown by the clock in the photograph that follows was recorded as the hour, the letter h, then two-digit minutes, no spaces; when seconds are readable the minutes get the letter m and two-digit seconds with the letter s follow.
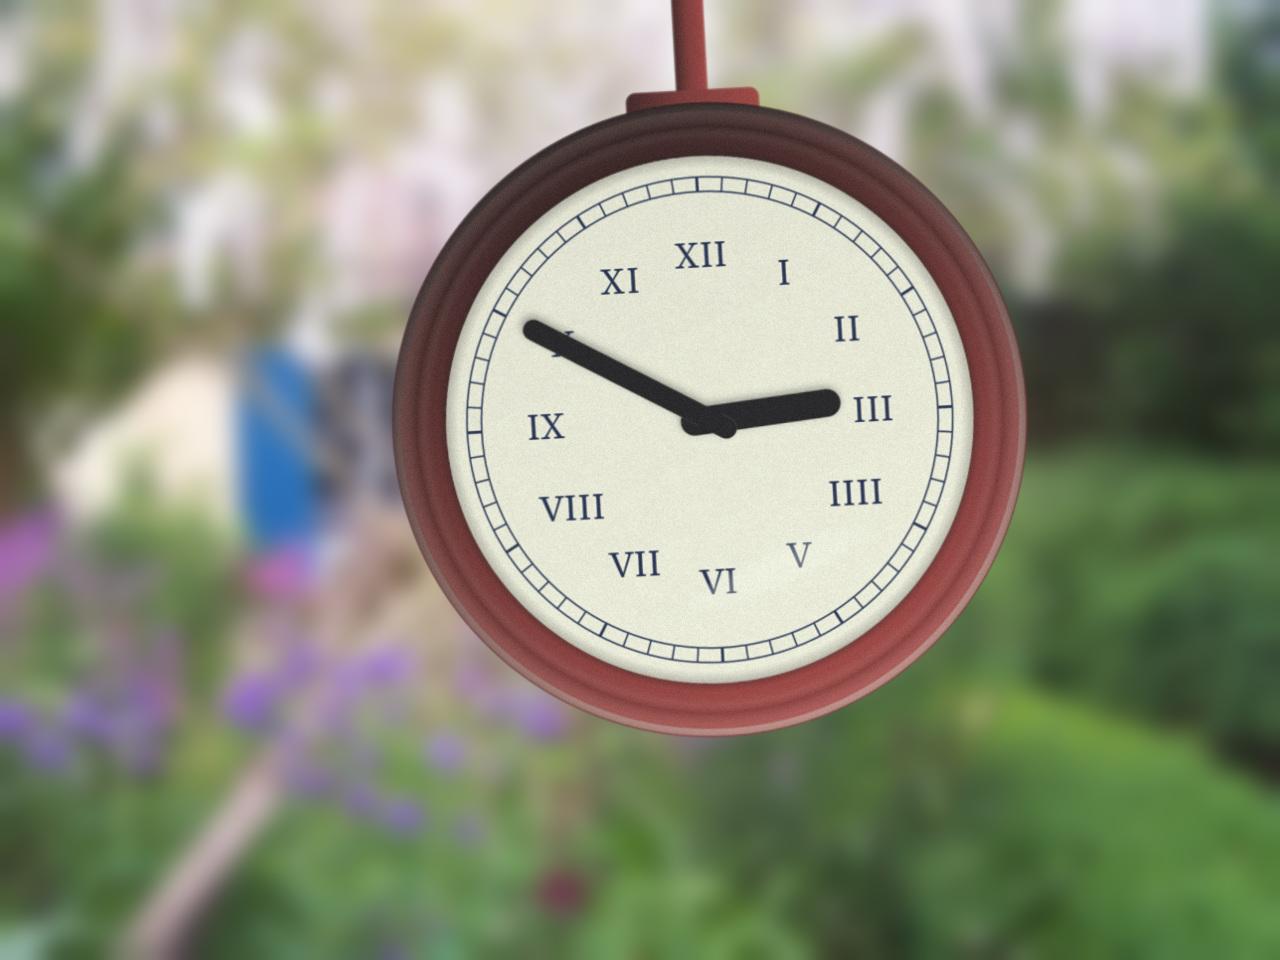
2h50
